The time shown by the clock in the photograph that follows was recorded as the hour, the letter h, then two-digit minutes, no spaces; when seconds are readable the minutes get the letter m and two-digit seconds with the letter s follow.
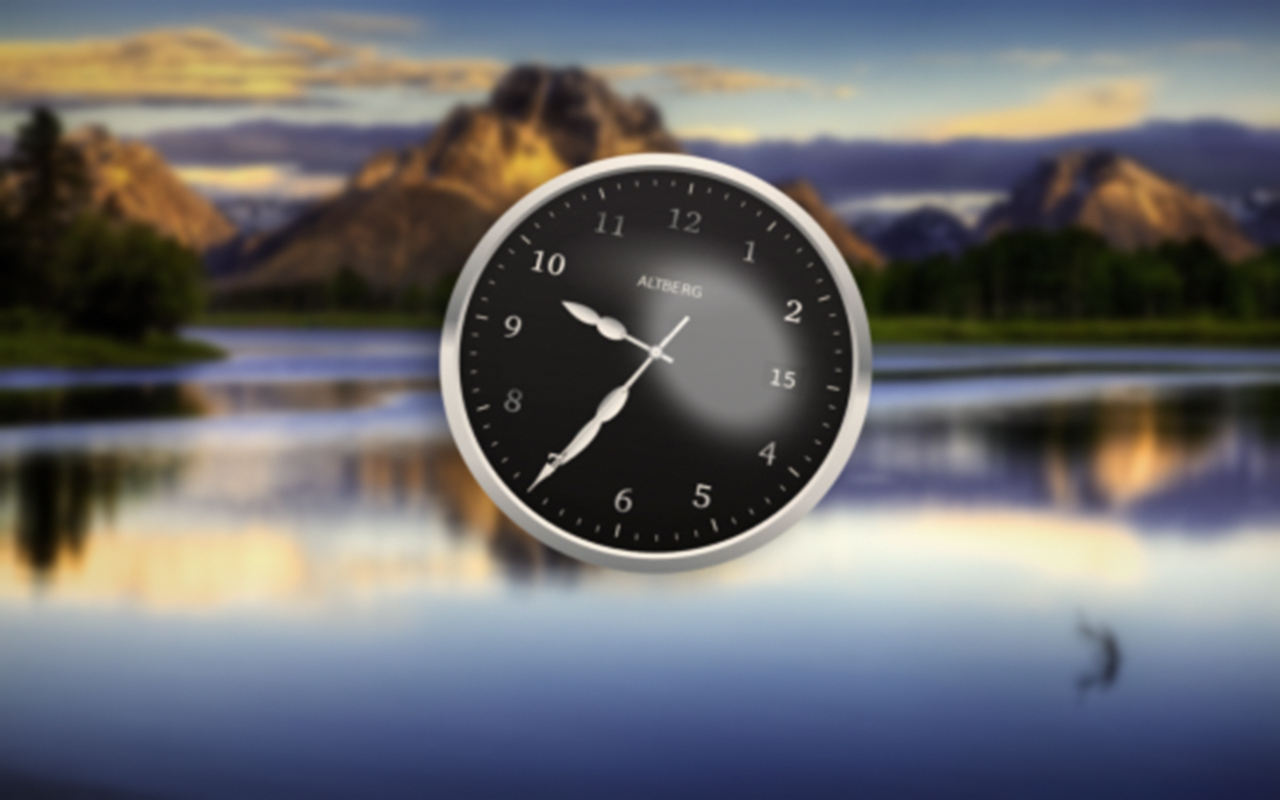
9h34m35s
